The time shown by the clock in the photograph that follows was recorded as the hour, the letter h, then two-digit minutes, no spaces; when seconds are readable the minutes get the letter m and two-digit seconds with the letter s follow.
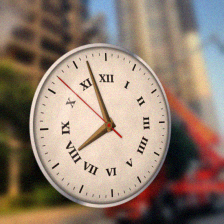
7h56m52s
